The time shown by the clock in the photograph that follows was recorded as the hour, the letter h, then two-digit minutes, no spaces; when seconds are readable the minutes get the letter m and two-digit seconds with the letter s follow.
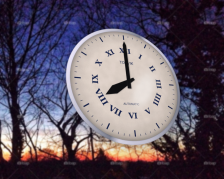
8h00
